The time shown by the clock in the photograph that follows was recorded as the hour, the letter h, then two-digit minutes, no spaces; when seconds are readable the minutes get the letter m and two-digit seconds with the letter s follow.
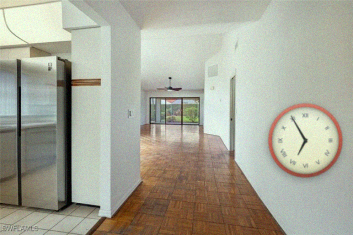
6h55
